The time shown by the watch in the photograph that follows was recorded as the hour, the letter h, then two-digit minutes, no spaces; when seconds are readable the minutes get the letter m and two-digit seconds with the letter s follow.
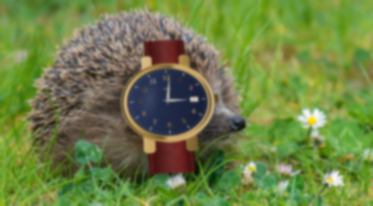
3h01
